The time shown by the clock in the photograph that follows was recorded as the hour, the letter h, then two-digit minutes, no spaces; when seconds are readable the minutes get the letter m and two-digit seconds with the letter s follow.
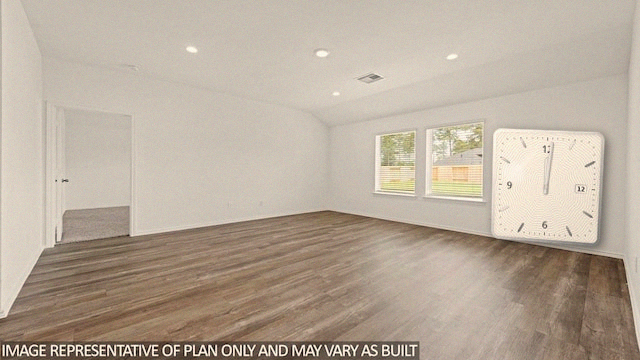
12h01
